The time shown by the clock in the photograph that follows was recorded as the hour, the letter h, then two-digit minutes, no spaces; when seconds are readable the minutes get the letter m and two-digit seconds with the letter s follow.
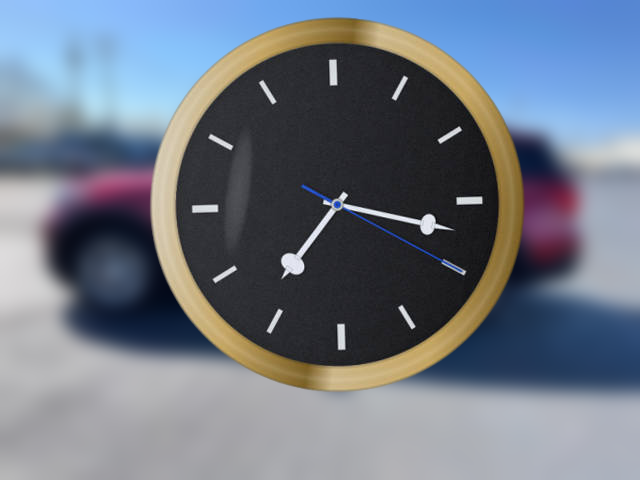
7h17m20s
